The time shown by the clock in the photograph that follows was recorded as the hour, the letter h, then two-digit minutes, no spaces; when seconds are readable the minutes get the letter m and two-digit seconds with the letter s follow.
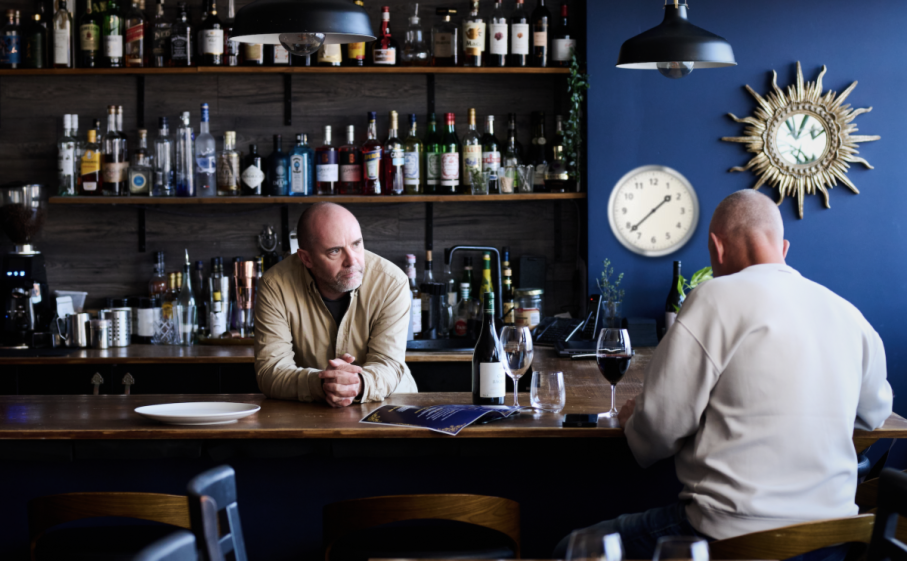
1h38
